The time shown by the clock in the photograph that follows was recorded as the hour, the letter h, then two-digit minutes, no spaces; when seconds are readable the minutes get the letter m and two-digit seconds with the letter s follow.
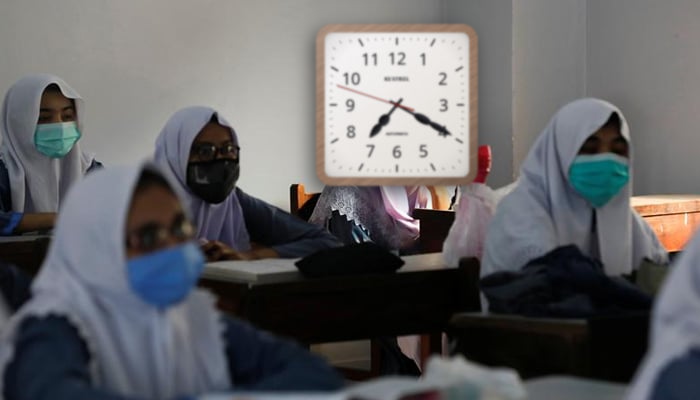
7h19m48s
